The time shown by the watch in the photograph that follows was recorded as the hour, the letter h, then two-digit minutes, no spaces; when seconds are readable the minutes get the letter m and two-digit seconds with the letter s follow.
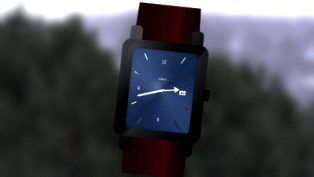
2h42
